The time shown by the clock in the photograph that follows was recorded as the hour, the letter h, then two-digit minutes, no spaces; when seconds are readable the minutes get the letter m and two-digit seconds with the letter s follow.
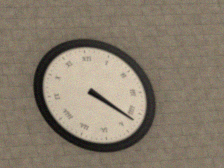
4h22
